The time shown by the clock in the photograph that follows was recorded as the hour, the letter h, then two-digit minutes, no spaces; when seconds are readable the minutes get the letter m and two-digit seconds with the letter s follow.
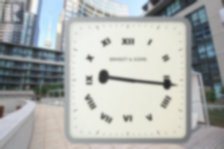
9h16
